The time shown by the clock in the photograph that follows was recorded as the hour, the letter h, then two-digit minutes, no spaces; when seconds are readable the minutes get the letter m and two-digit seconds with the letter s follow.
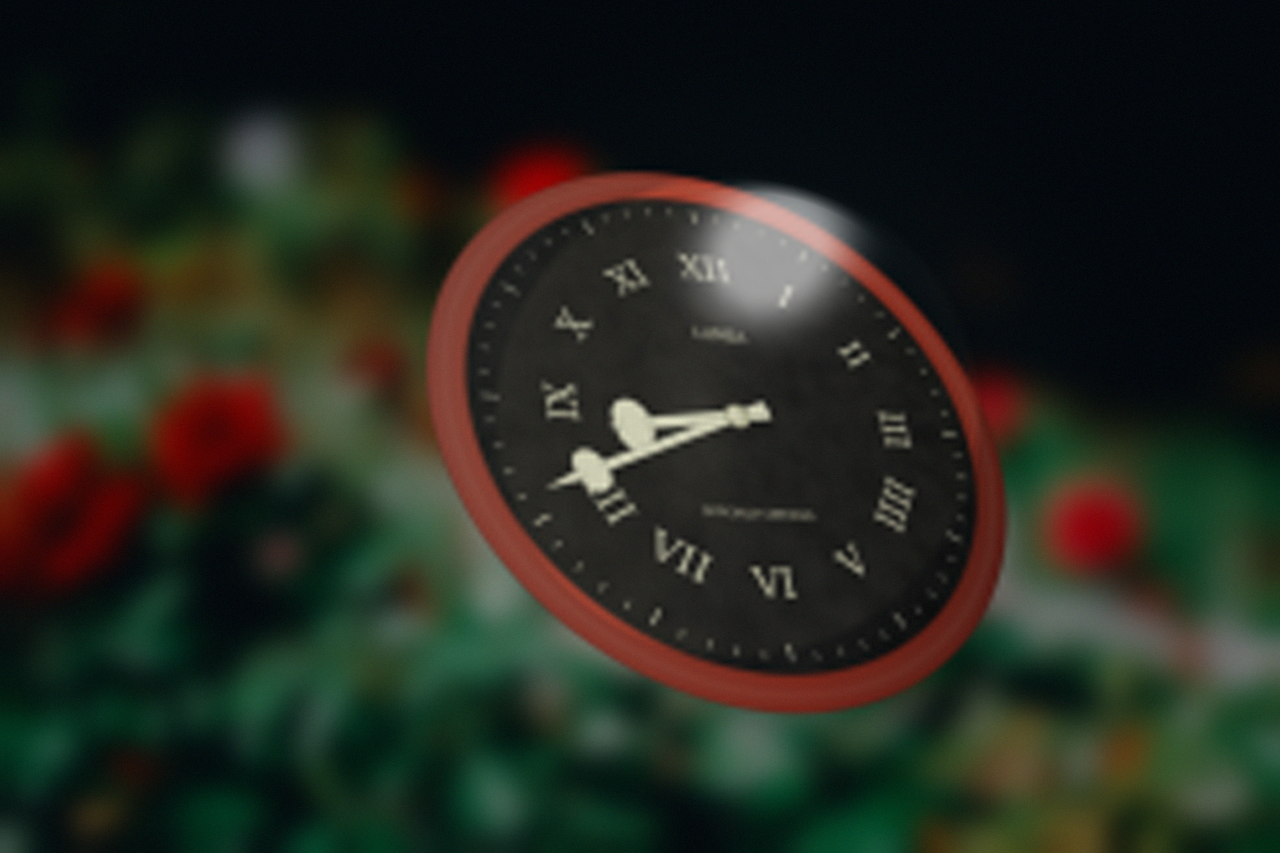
8h41
